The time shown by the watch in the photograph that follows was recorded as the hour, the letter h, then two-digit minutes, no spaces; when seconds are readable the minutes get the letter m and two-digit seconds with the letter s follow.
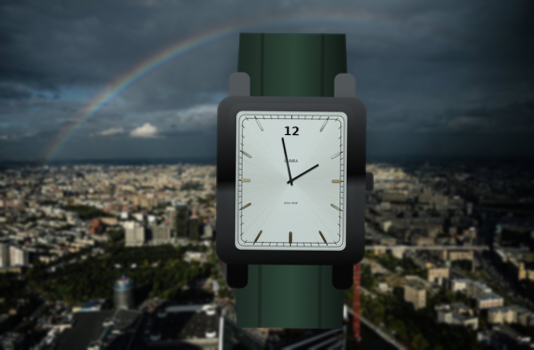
1h58
